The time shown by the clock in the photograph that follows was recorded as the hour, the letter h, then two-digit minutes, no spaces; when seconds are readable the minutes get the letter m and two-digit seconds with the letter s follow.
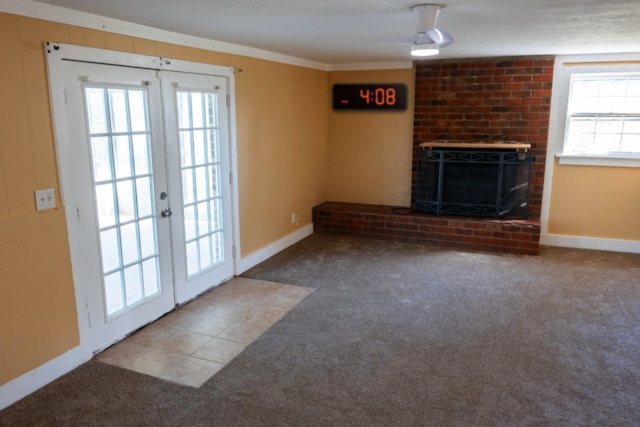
4h08
